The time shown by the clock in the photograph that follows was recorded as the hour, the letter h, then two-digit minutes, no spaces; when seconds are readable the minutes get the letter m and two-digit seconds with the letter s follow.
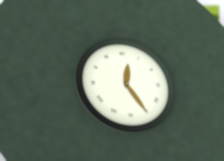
12h25
